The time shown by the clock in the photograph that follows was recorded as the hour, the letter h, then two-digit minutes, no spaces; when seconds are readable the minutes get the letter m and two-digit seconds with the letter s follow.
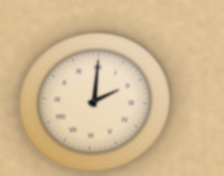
2h00
